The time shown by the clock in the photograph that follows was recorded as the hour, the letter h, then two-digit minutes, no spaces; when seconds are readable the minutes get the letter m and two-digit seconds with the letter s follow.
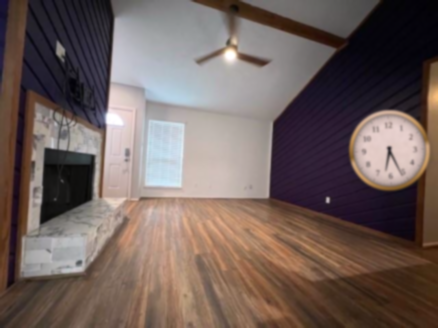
6h26
